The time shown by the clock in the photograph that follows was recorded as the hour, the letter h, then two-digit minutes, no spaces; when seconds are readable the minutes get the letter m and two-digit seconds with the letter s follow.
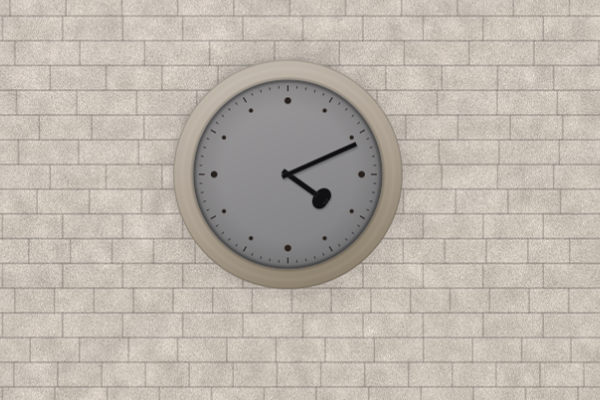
4h11
